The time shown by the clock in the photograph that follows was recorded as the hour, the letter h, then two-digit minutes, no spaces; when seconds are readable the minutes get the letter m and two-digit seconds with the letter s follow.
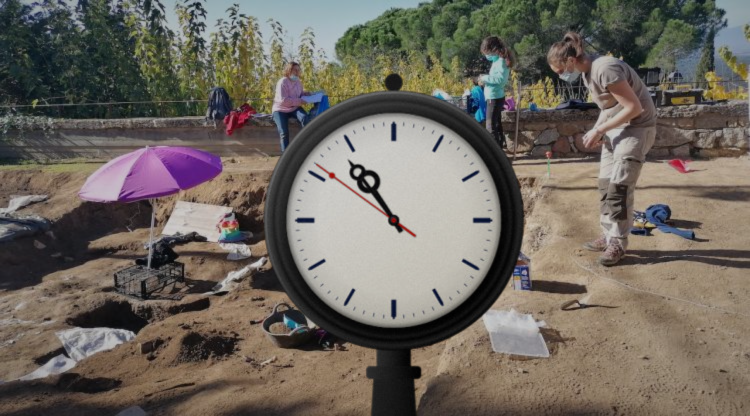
10h53m51s
